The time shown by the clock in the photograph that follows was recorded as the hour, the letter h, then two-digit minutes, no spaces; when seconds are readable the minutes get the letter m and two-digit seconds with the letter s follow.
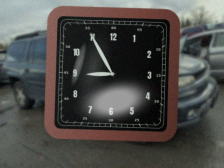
8h55
